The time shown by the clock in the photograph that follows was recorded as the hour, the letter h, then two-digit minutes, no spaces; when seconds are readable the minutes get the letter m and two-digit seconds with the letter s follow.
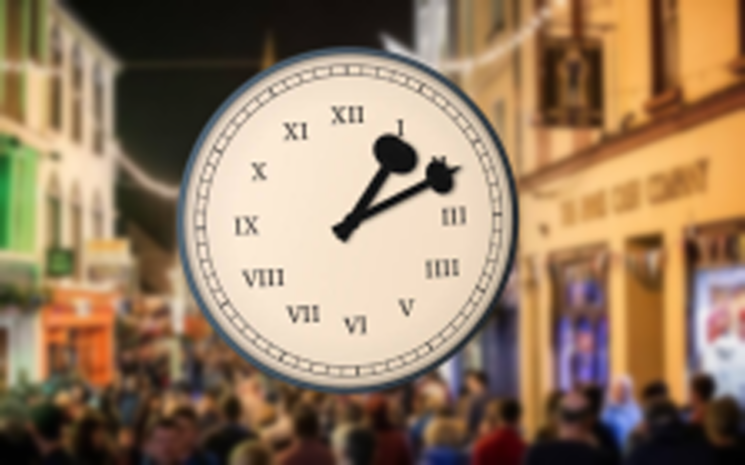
1h11
